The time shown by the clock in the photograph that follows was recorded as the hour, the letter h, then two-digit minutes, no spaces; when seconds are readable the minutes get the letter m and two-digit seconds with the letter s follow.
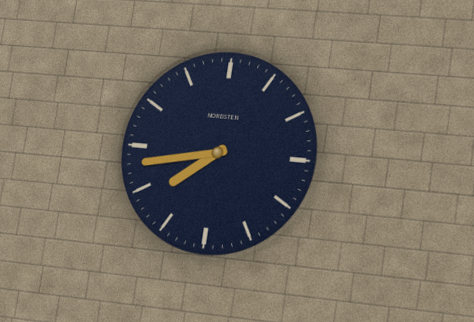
7h43
